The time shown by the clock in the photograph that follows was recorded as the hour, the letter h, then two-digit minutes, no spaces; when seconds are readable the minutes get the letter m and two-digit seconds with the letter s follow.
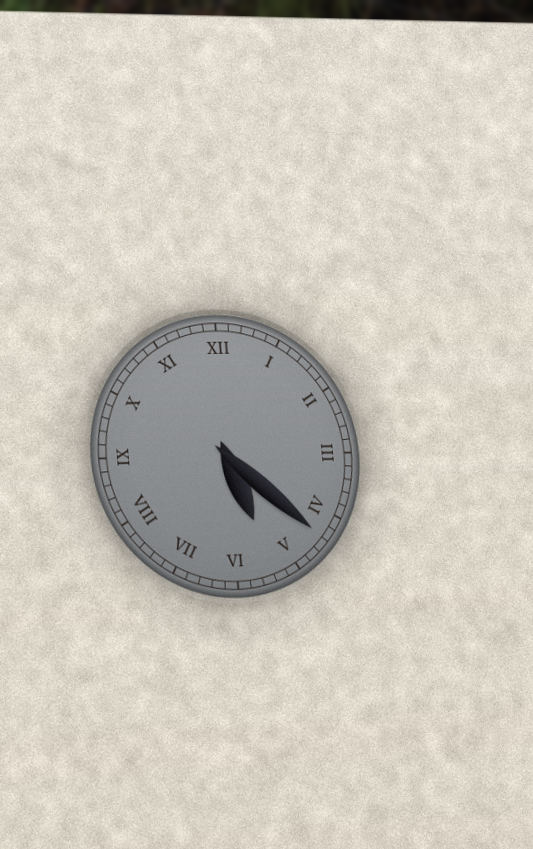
5h22
